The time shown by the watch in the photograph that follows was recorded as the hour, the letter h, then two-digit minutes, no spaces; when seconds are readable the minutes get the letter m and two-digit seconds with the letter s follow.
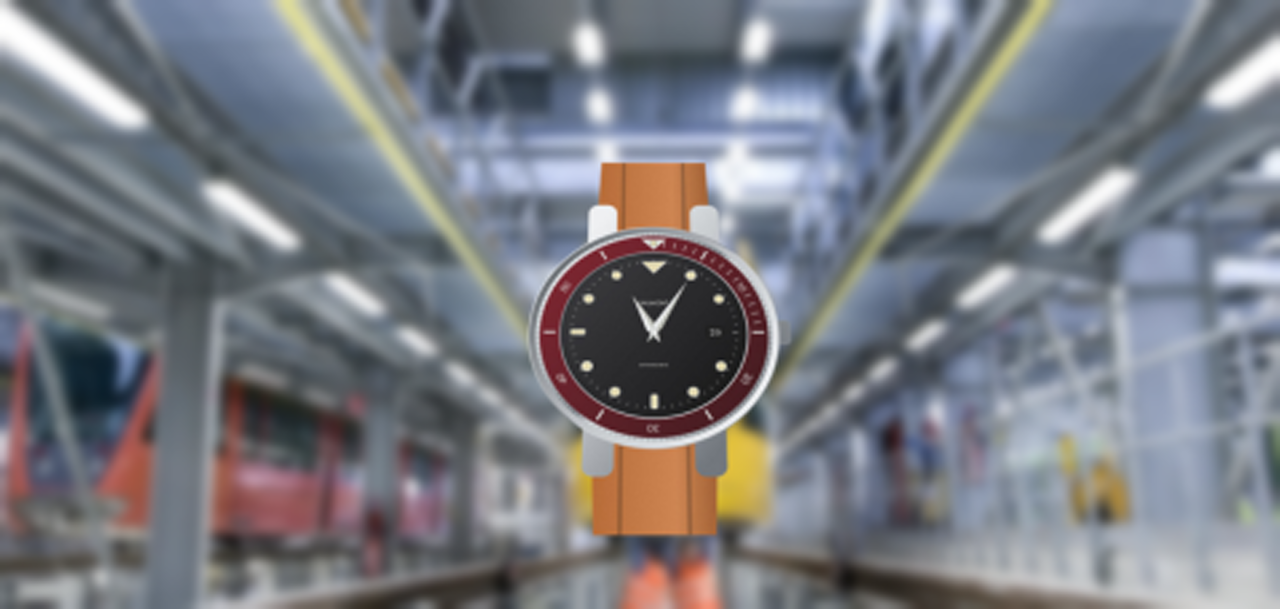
11h05
